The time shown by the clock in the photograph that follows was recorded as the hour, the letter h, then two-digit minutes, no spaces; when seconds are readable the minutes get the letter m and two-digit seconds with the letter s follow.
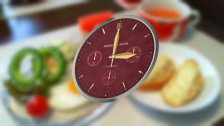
3h00
